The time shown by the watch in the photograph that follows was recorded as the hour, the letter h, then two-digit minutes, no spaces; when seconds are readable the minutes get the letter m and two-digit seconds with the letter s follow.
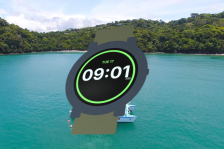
9h01
